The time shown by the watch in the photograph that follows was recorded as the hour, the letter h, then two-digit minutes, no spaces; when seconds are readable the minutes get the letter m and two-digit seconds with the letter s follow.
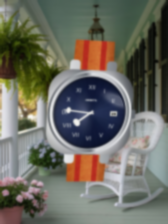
7h46
